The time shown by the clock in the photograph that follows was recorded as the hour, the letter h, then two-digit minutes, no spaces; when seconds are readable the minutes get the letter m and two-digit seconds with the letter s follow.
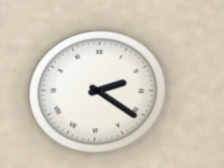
2h21
